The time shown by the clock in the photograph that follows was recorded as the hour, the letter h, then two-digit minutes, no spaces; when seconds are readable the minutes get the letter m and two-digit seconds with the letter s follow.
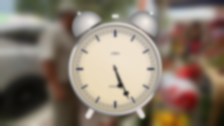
5h26
